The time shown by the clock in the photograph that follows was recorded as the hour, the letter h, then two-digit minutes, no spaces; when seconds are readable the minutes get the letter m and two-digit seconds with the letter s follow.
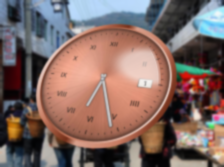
6h26
